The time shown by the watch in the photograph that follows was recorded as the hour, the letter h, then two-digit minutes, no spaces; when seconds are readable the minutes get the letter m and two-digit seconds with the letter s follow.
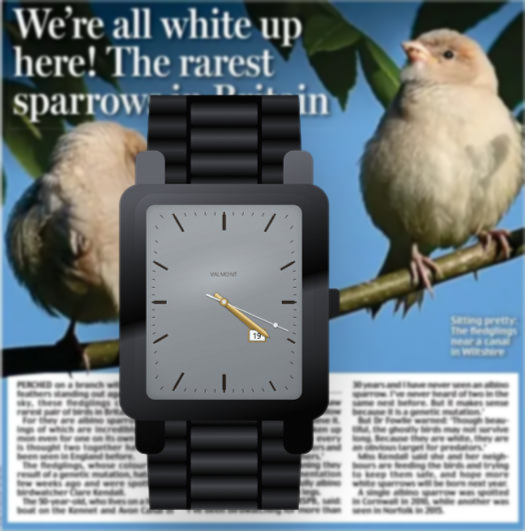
4h21m19s
